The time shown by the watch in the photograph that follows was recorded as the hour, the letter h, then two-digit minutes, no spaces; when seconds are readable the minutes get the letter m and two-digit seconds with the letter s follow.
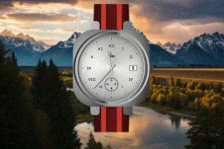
11h37
